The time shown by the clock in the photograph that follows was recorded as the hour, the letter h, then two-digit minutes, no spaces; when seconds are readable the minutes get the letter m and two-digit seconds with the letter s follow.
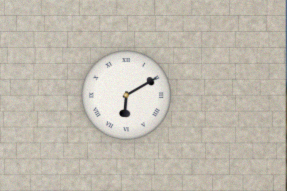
6h10
